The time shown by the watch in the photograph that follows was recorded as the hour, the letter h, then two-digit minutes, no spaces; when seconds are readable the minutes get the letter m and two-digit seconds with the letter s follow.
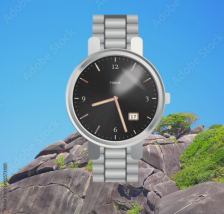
8h27
